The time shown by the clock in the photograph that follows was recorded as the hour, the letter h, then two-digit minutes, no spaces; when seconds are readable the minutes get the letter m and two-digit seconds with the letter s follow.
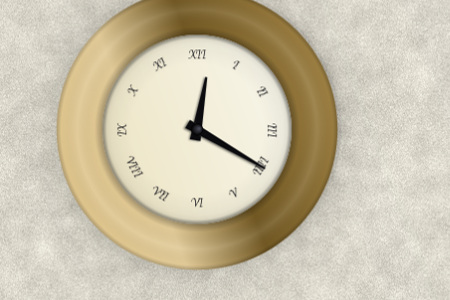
12h20
